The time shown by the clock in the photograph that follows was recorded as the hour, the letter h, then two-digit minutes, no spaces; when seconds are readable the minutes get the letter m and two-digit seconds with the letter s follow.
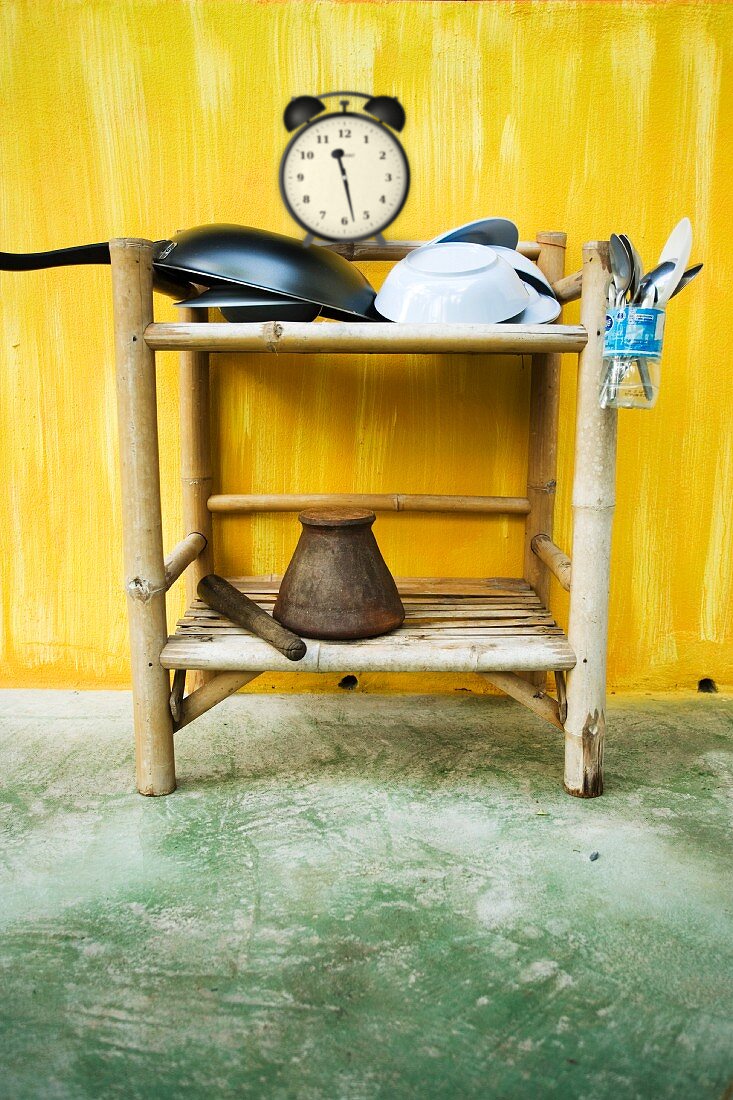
11h28
